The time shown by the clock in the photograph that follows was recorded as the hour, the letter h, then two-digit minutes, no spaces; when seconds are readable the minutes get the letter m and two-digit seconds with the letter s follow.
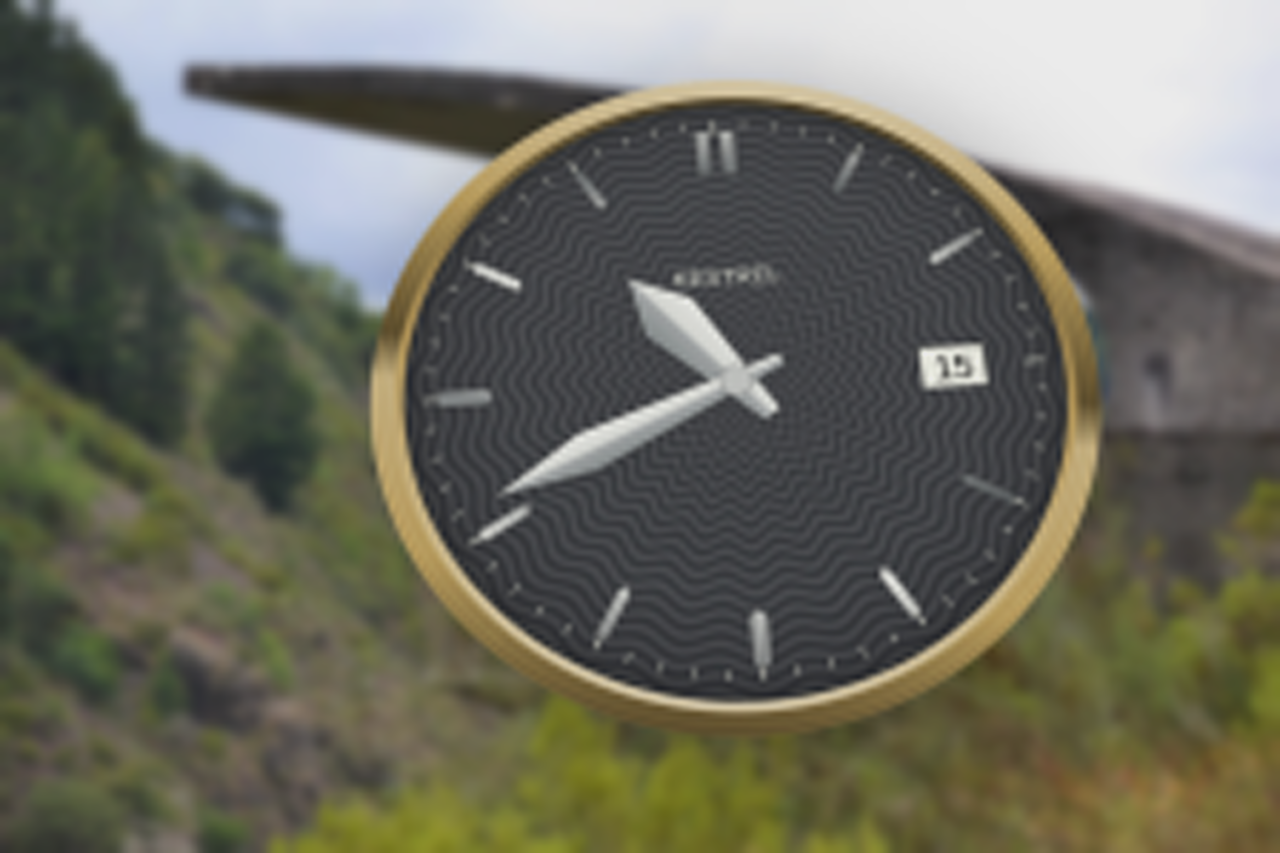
10h41
